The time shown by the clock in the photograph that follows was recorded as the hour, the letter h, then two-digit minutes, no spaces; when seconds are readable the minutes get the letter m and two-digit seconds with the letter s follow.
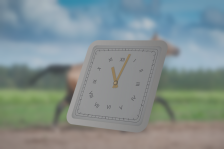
11h02
